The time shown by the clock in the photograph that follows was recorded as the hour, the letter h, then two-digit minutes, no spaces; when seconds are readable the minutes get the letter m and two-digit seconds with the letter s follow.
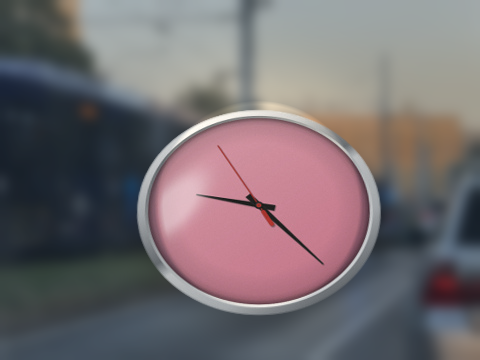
9h22m55s
